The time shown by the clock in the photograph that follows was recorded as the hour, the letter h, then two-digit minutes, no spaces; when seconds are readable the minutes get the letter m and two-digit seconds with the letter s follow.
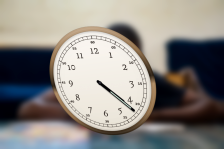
4h22
